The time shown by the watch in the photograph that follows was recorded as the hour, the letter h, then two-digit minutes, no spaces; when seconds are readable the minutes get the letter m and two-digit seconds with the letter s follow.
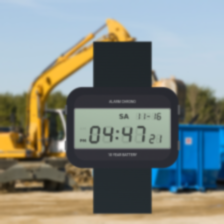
4h47
